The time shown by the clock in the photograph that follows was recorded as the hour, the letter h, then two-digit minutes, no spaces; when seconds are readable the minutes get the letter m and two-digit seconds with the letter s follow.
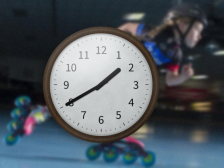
1h40
